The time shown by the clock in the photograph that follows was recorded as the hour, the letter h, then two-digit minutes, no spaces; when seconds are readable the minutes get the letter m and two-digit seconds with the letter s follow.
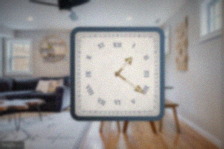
1h21
